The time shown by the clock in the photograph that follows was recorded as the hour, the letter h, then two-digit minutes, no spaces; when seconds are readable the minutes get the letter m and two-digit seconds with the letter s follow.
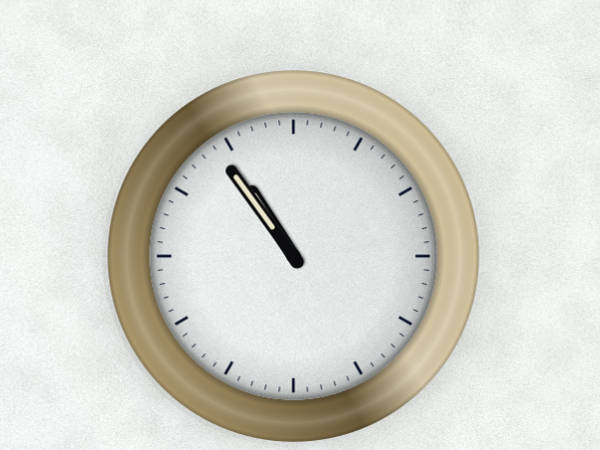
10h54
